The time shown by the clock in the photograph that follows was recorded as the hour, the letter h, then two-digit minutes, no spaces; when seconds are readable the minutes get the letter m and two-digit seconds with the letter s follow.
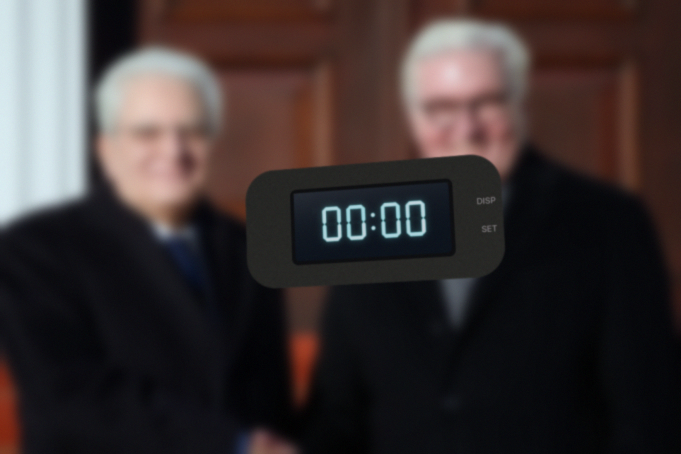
0h00
